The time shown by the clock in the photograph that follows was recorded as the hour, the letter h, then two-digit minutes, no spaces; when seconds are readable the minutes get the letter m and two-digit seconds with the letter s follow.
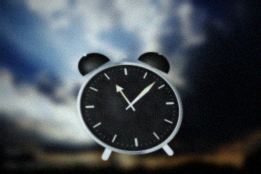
11h08
